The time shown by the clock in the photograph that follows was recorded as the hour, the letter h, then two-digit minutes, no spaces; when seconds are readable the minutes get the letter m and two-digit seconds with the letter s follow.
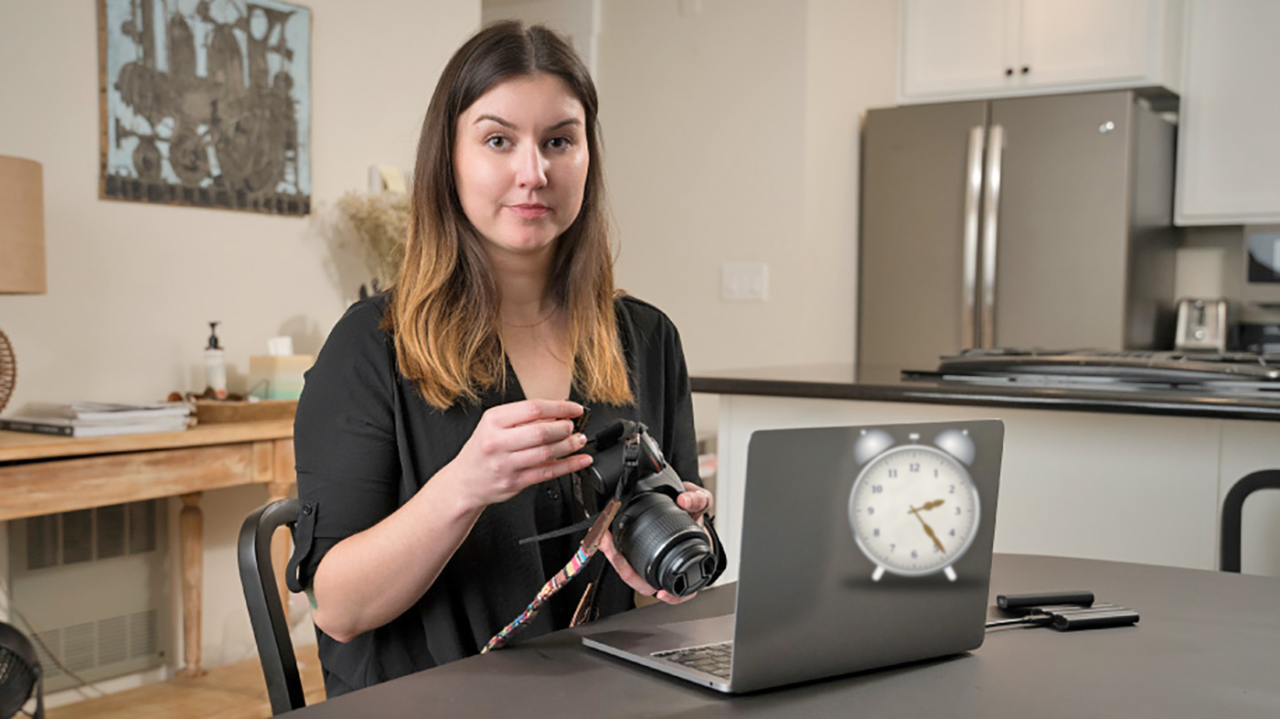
2h24
